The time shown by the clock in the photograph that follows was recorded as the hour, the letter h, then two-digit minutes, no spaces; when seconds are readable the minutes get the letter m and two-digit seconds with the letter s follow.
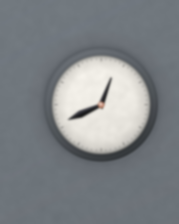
12h41
